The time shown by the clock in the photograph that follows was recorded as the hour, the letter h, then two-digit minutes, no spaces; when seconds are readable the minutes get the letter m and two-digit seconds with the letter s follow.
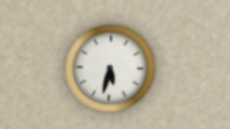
5h32
